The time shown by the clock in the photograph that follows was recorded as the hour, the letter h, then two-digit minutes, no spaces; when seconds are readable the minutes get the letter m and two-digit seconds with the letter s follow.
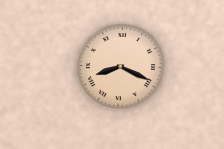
8h19
